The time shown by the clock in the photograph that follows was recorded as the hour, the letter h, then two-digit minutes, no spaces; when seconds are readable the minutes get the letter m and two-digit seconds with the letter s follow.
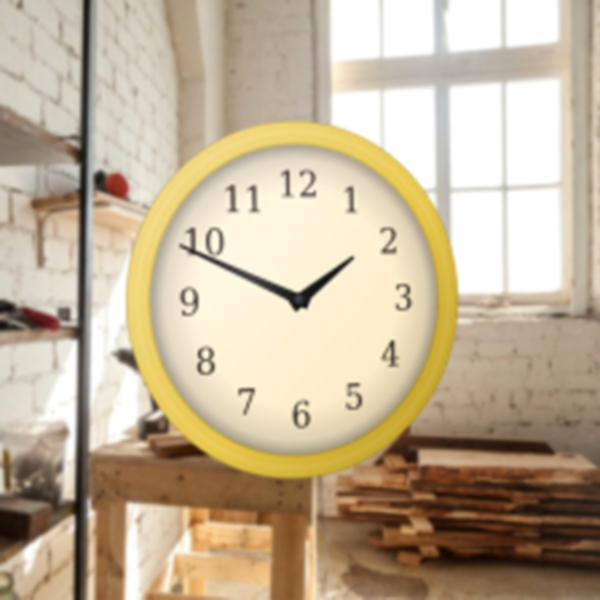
1h49
